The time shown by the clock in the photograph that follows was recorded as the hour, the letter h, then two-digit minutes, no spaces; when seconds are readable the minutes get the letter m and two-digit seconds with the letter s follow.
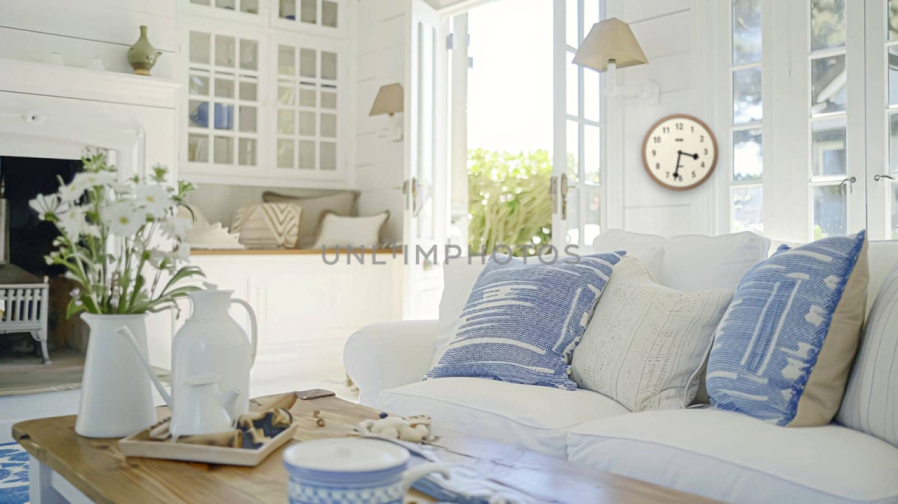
3h32
